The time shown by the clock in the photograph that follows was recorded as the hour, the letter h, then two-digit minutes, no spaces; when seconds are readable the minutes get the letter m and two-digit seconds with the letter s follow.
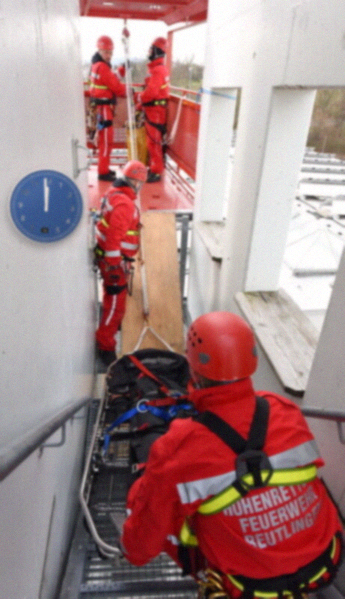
11h59
